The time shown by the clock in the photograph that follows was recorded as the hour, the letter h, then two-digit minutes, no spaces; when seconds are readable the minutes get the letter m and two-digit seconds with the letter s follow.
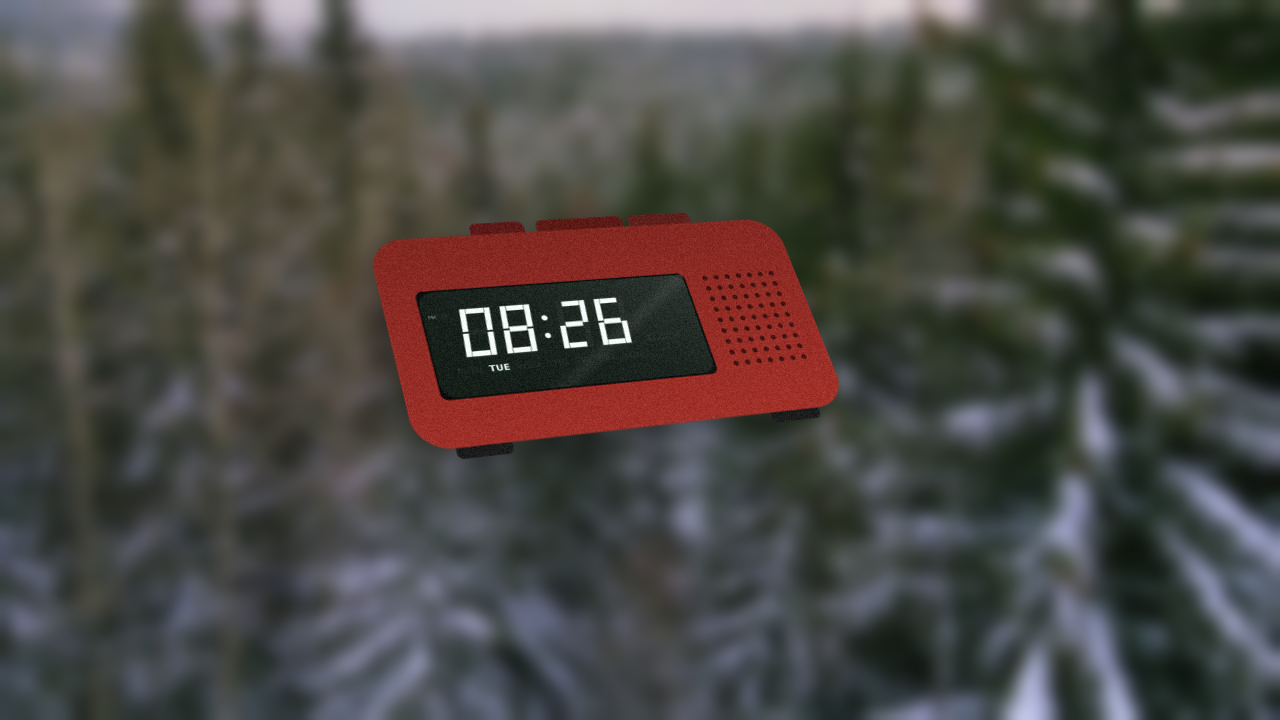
8h26
